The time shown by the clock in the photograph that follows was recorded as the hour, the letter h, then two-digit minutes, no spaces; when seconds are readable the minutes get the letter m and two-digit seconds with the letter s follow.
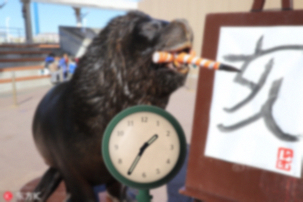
1h35
